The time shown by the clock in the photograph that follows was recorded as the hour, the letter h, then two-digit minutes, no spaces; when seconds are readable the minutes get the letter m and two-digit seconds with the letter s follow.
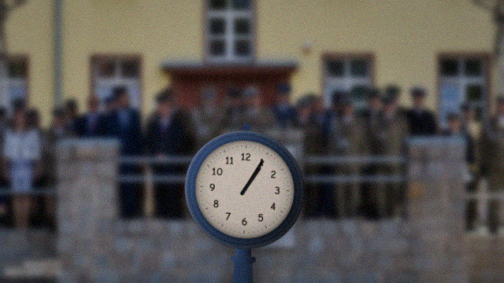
1h05
